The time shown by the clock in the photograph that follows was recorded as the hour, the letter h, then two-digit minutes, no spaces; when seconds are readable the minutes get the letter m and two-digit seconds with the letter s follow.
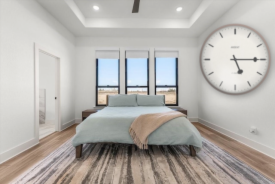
5h15
